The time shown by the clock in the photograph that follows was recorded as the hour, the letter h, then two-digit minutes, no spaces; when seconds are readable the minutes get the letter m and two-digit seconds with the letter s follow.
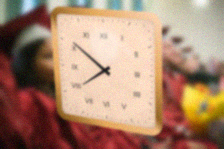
7h51
